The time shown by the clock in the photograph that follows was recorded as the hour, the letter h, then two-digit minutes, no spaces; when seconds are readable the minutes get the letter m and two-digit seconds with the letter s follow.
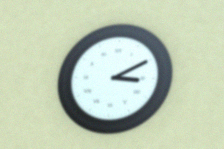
3h10
